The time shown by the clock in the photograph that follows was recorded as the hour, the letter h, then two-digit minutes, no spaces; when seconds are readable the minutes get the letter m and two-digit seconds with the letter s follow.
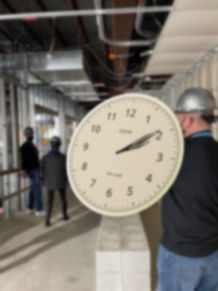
2h09
